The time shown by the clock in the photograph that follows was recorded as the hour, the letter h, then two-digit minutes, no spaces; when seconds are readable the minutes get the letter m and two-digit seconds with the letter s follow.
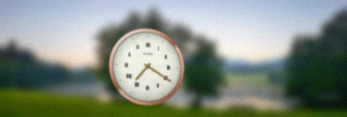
7h20
